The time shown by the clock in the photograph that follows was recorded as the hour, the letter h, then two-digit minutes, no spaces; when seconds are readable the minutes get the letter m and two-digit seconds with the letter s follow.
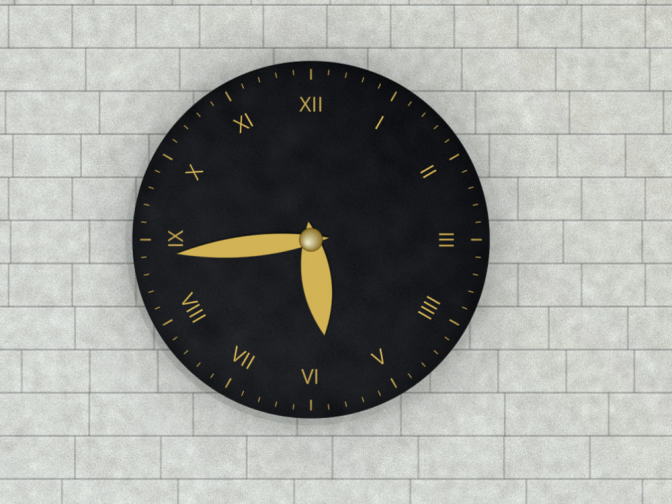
5h44
